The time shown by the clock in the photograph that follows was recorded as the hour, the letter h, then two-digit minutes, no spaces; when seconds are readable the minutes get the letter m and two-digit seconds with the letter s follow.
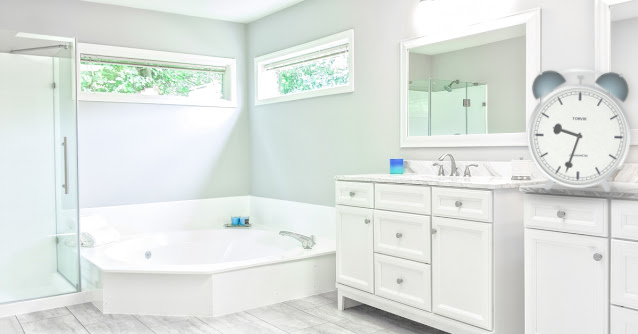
9h33
